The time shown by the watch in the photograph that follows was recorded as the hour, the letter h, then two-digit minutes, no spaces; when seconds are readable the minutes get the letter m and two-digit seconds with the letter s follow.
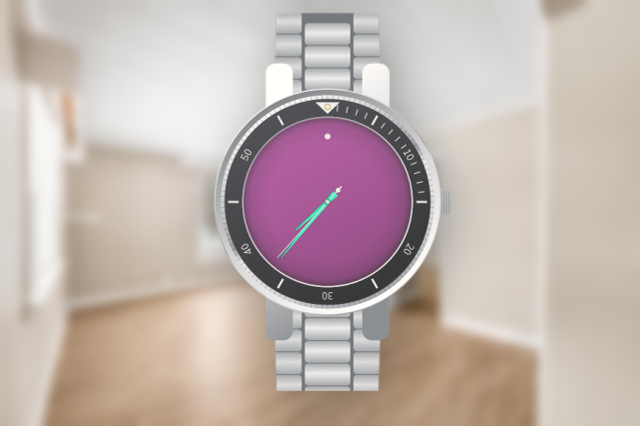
7h36m37s
